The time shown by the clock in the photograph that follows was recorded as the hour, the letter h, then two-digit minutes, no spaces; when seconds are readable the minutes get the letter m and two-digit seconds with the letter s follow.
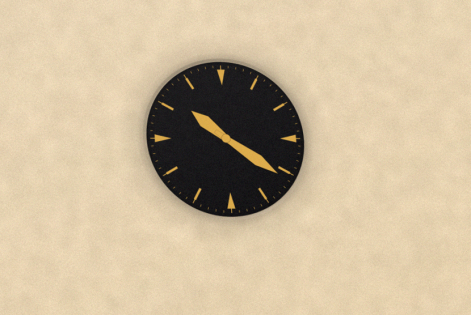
10h21
